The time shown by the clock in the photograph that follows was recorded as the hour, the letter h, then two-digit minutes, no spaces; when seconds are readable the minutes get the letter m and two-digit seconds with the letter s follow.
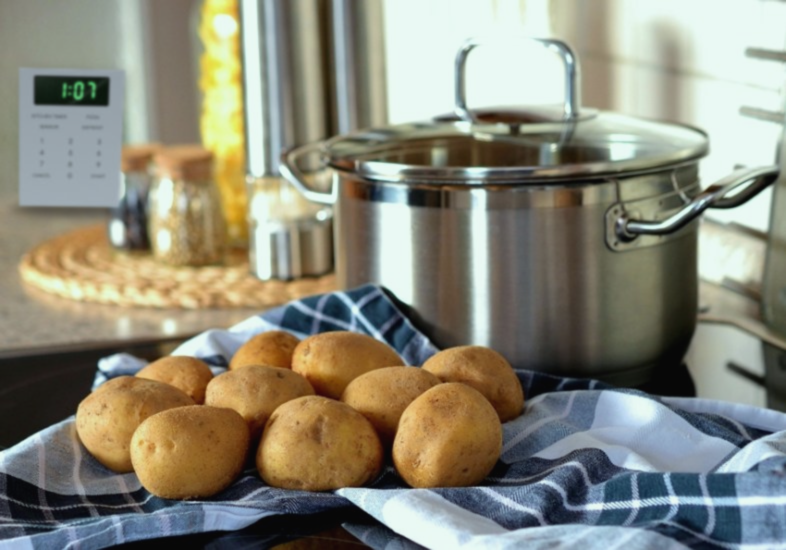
1h07
